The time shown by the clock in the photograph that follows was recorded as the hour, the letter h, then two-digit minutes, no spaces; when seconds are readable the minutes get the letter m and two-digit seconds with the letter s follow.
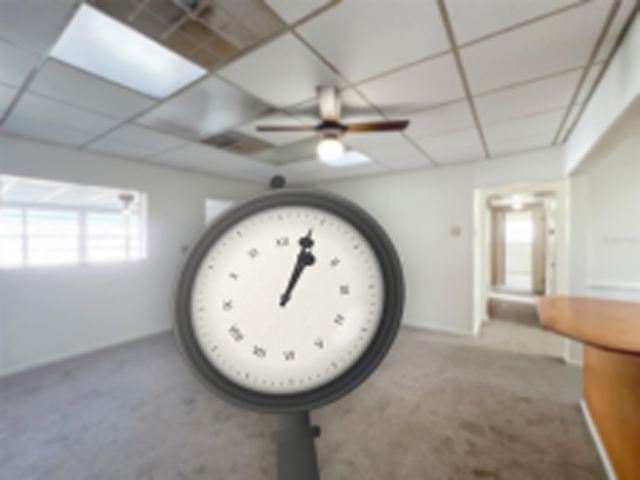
1h04
